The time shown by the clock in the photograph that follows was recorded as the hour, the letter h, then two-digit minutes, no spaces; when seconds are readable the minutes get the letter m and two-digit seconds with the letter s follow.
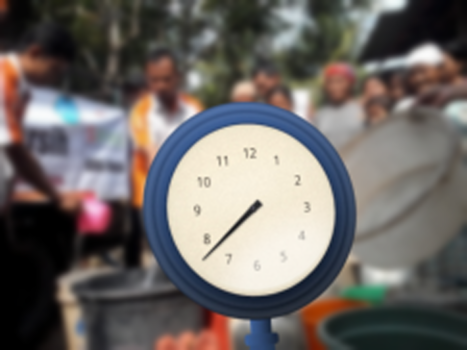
7h38
